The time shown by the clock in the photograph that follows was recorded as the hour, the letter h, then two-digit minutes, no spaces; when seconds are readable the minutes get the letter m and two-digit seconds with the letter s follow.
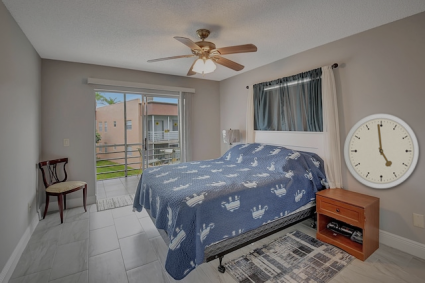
4h59
